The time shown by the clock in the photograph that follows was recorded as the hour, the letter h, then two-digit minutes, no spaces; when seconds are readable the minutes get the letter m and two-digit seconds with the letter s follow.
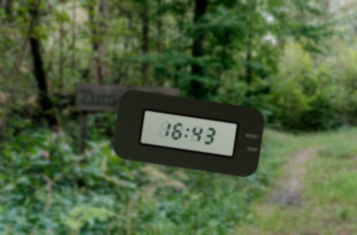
16h43
